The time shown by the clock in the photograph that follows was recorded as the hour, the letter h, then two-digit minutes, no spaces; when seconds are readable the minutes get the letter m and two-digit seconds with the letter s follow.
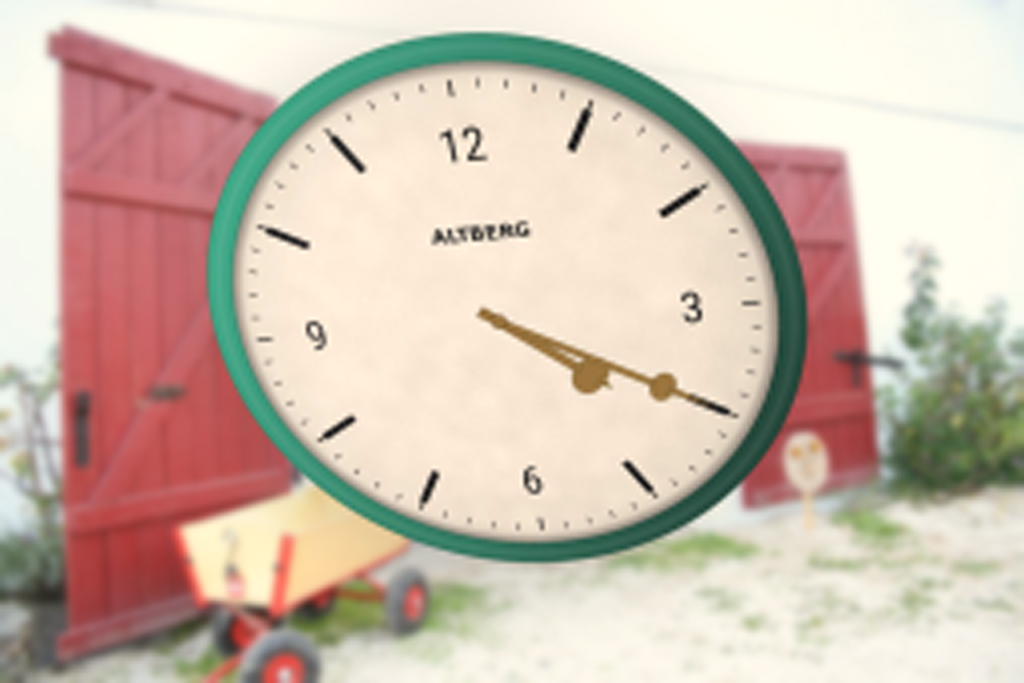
4h20
